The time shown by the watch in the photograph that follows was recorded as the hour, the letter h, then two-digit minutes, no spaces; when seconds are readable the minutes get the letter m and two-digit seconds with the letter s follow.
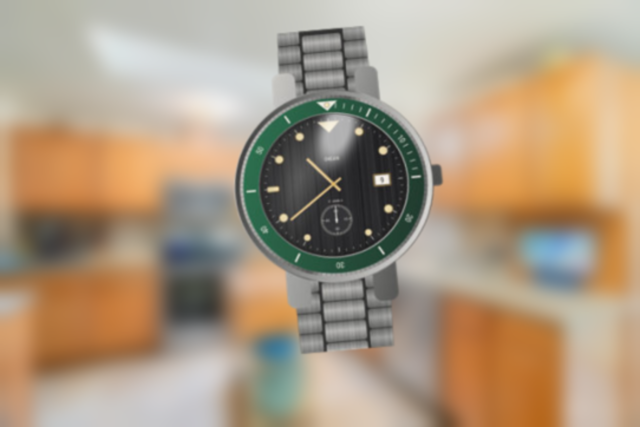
10h39
